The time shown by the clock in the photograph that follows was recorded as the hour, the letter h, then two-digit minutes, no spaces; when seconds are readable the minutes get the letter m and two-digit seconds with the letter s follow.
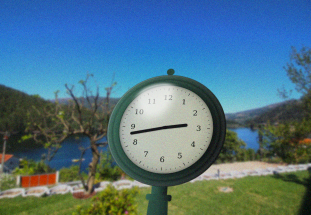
2h43
